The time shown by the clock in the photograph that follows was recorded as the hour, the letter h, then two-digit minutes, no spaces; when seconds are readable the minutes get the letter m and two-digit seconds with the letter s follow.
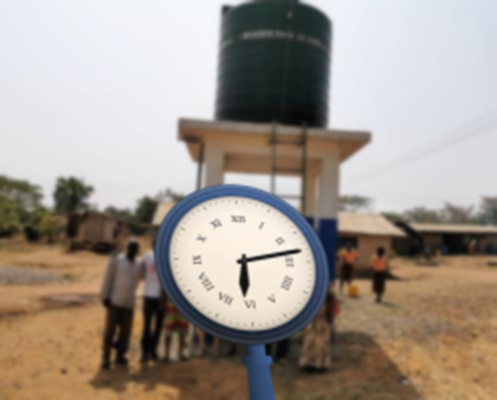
6h13
